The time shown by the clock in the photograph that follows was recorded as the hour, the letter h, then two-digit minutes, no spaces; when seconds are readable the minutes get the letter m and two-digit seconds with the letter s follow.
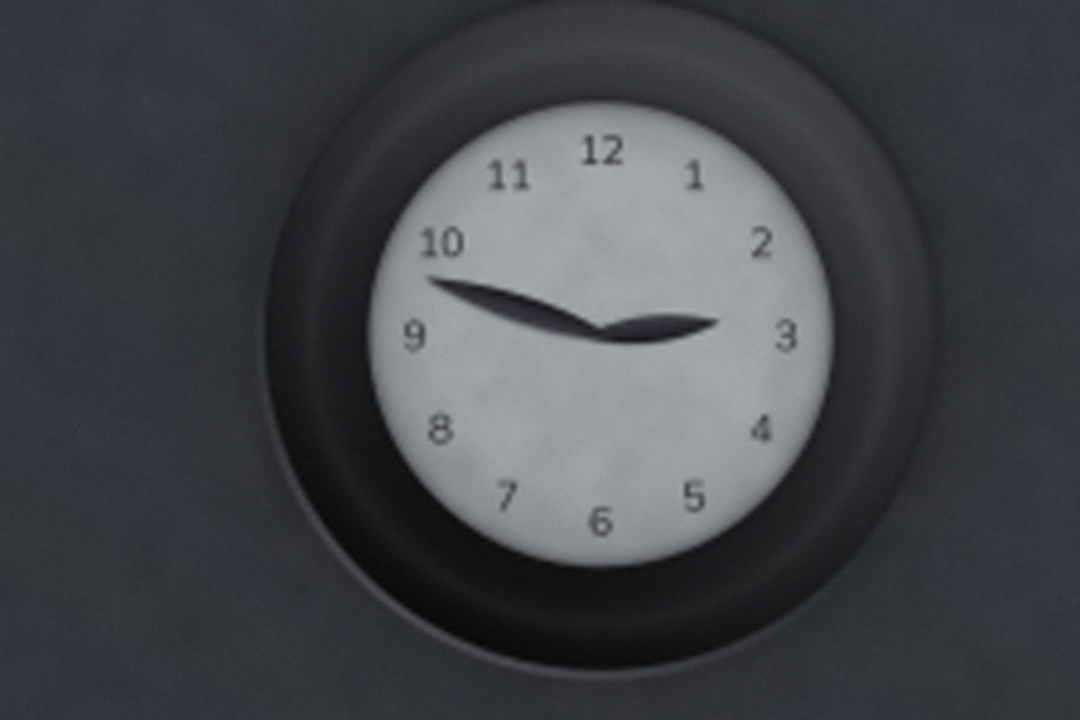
2h48
